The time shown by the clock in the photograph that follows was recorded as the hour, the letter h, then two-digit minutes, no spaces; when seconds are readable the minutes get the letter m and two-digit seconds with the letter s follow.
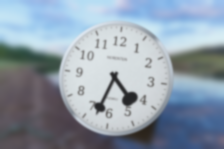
4h33
